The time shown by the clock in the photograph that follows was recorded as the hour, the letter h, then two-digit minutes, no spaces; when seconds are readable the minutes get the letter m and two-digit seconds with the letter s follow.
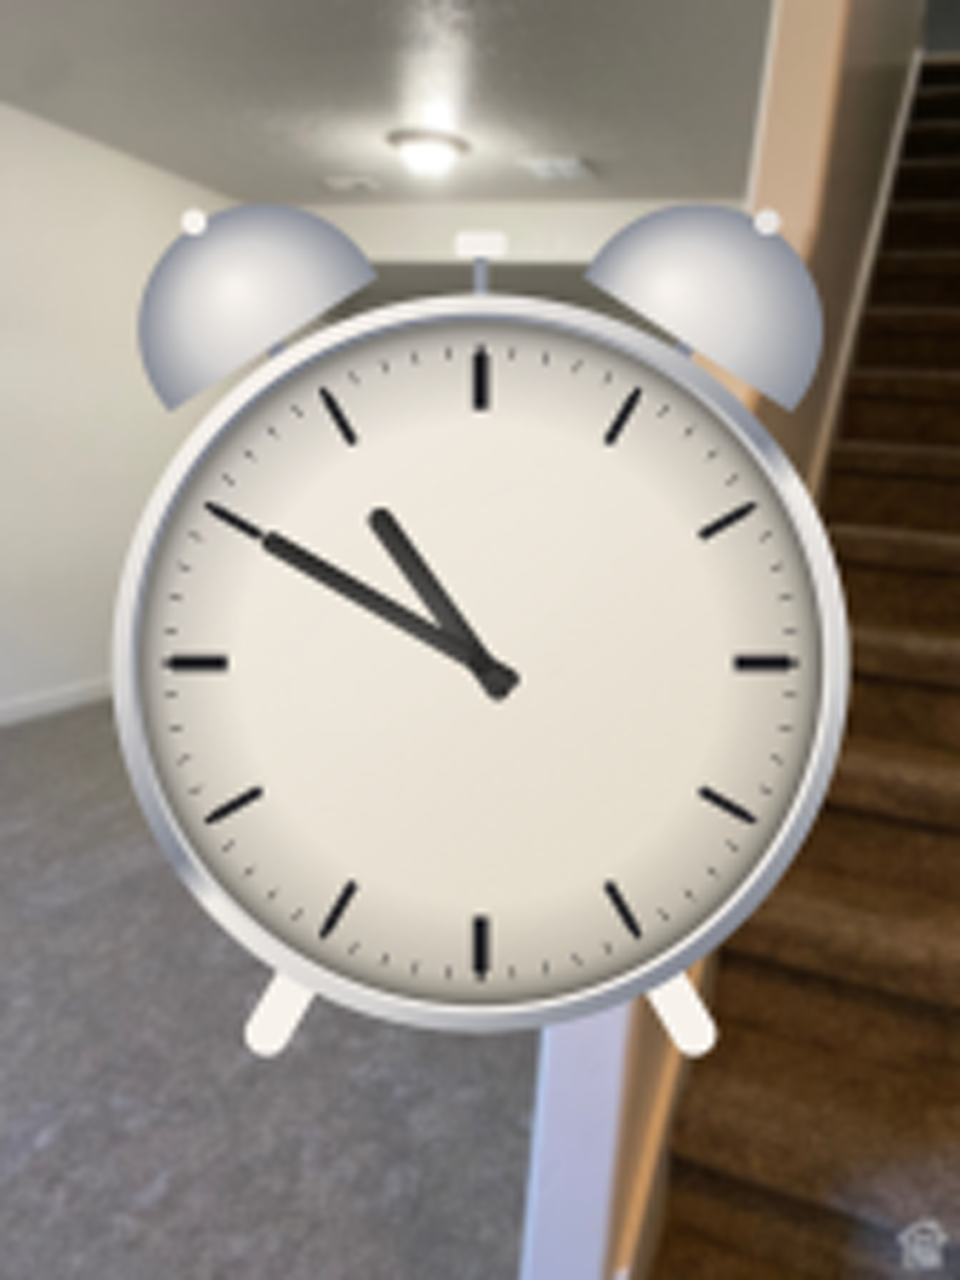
10h50
